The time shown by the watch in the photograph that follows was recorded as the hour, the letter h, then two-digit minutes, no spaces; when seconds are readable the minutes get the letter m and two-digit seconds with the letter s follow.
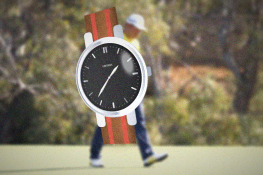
1h37
